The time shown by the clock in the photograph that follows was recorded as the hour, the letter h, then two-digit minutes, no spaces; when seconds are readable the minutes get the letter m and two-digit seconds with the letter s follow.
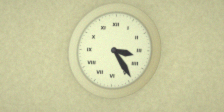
3h24
